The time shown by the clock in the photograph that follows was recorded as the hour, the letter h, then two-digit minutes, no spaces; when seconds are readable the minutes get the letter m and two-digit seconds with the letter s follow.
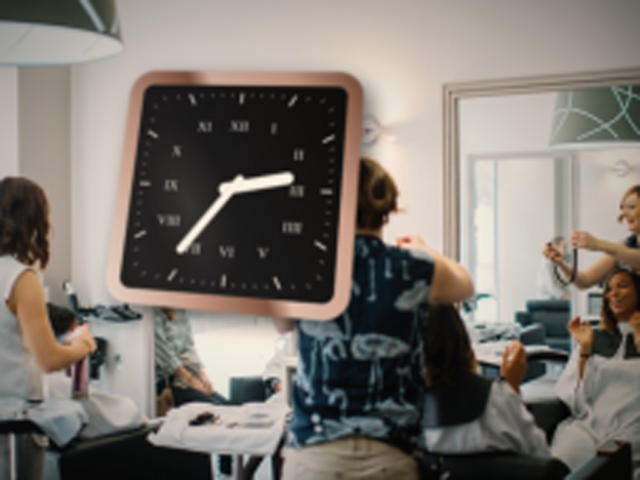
2h36
